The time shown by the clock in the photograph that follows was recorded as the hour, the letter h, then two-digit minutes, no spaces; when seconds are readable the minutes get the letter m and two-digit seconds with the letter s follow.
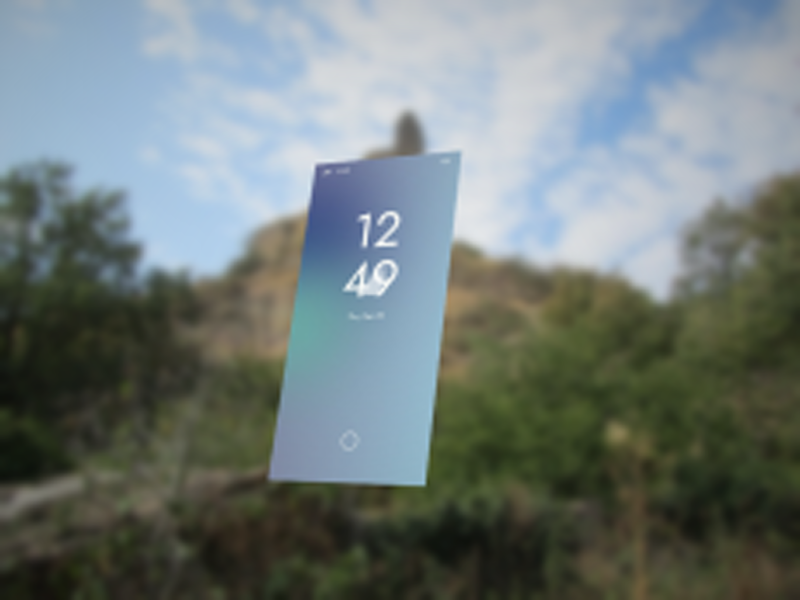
12h49
